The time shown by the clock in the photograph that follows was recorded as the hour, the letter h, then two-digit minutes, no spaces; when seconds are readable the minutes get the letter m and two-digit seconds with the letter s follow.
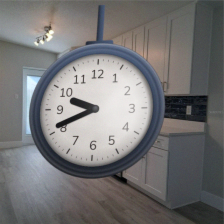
9h41
